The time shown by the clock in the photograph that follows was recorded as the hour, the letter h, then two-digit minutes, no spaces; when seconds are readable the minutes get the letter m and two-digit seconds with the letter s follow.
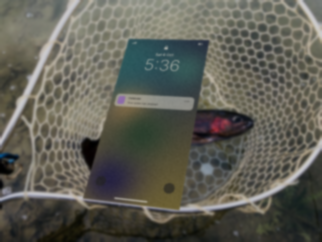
5h36
